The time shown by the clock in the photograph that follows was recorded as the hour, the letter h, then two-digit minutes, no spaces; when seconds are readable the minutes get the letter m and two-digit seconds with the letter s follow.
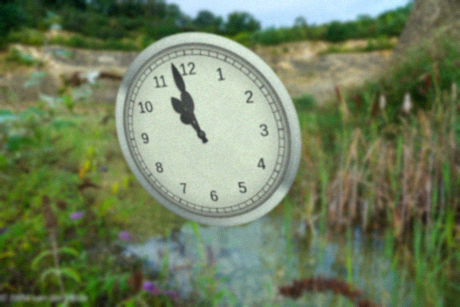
10h58
